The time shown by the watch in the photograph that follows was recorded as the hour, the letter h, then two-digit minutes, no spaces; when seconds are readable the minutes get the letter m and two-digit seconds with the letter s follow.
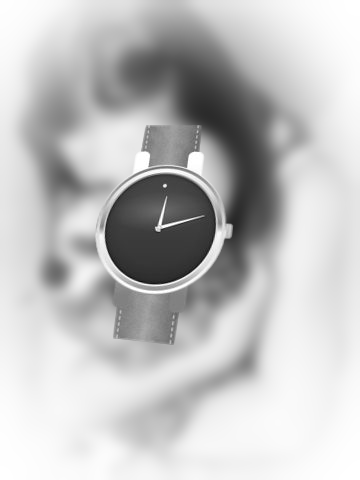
12h12
